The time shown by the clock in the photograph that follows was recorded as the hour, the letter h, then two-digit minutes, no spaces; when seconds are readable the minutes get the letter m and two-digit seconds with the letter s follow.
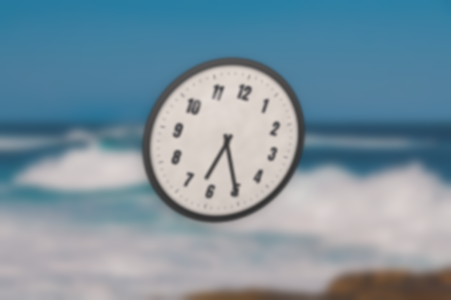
6h25
